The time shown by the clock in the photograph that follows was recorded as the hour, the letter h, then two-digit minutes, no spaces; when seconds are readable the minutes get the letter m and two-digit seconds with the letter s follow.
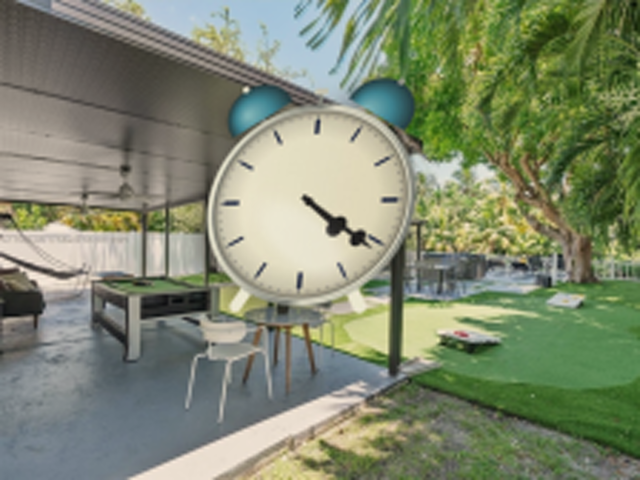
4h21
